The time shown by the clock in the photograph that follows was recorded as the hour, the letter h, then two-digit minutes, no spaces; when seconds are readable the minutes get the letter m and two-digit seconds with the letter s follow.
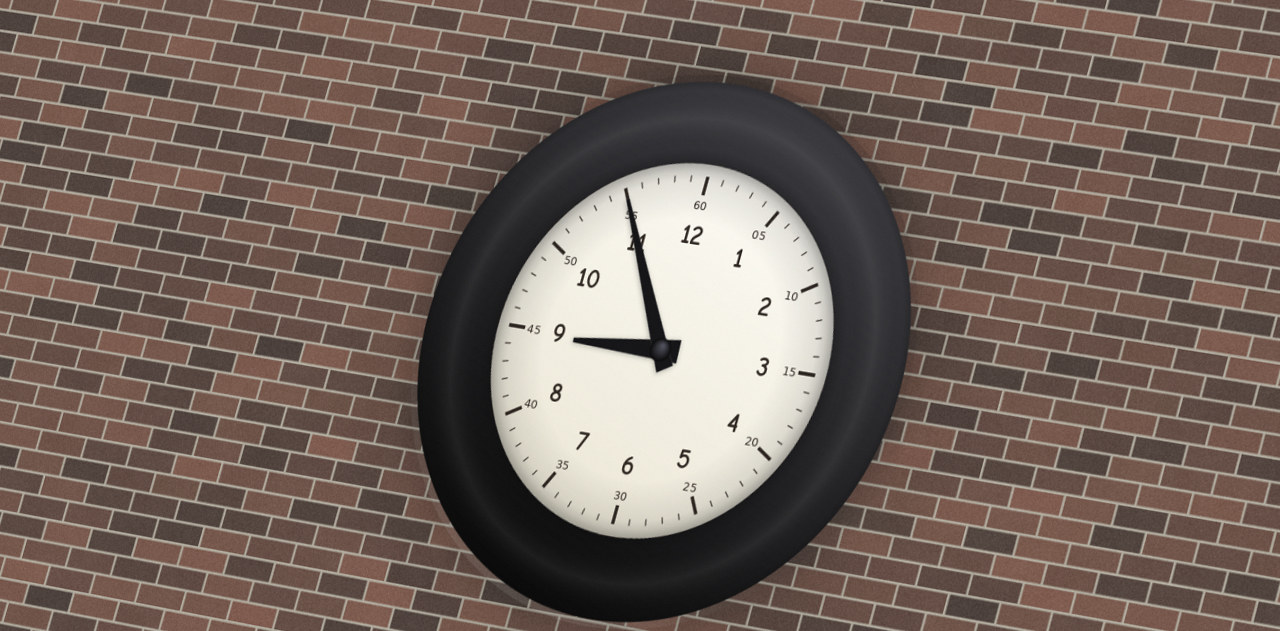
8h55
